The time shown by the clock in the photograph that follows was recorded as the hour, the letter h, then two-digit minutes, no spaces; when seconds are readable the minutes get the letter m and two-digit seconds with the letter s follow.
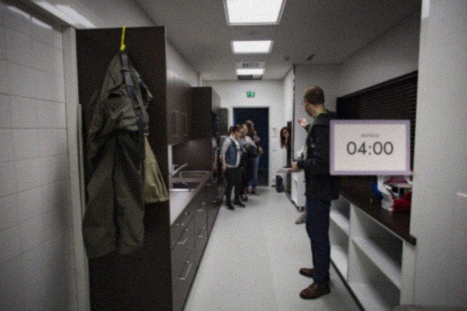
4h00
